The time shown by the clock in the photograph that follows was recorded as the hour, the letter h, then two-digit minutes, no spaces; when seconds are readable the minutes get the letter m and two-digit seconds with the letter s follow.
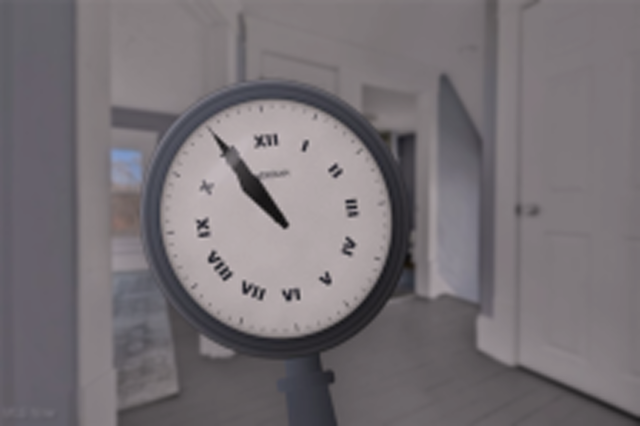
10h55
